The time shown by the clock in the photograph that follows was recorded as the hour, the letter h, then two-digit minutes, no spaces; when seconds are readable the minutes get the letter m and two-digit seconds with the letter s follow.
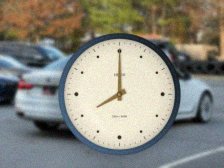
8h00
